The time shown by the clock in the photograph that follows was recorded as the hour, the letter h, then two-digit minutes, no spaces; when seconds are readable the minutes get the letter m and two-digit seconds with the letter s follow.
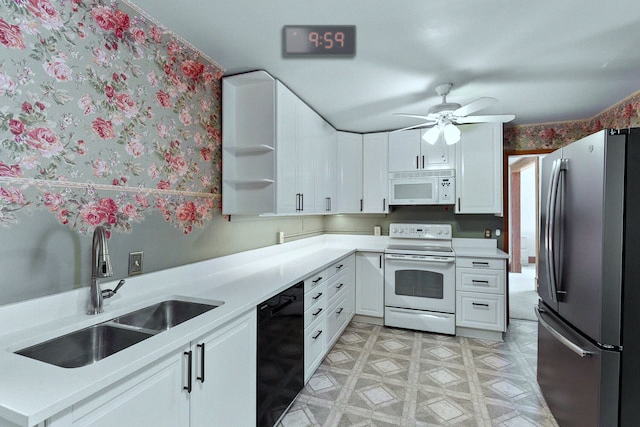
9h59
